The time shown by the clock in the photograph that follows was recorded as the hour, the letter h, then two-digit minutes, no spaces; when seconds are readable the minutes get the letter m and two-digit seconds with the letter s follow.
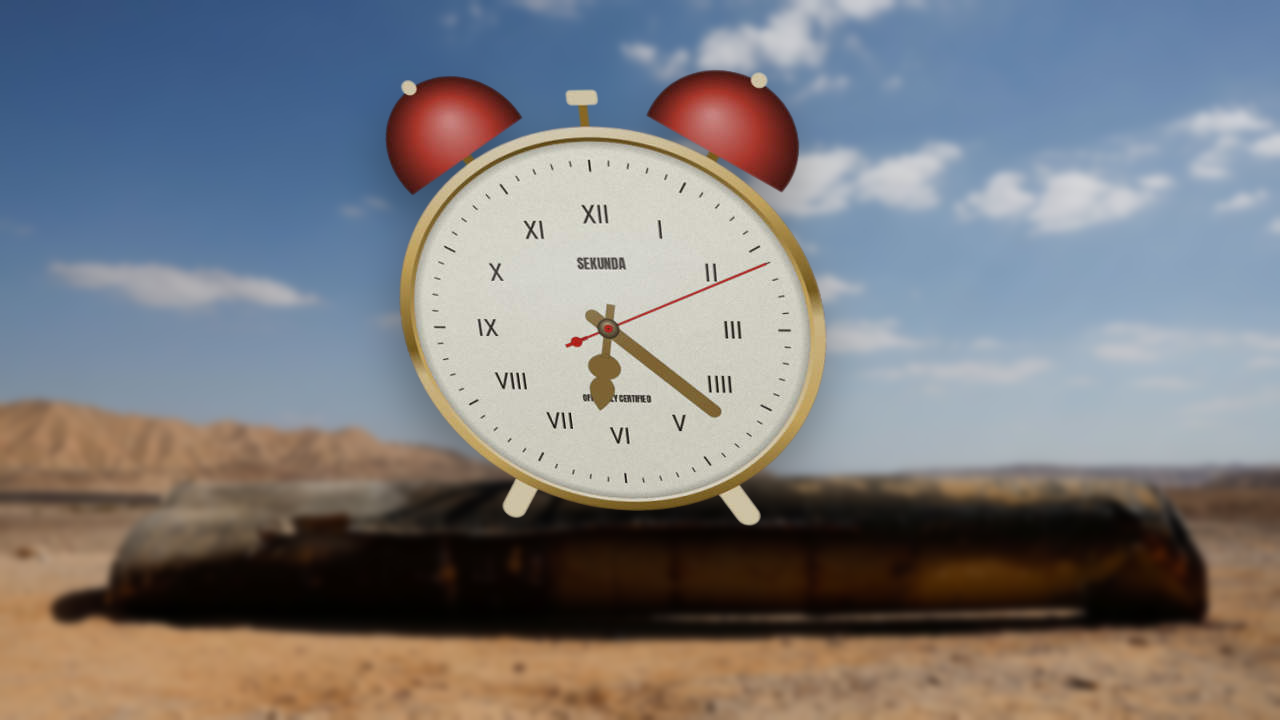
6h22m11s
